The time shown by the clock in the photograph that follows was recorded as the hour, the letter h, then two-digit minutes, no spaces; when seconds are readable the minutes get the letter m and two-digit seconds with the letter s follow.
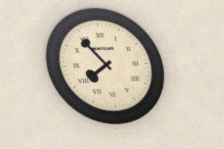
7h54
